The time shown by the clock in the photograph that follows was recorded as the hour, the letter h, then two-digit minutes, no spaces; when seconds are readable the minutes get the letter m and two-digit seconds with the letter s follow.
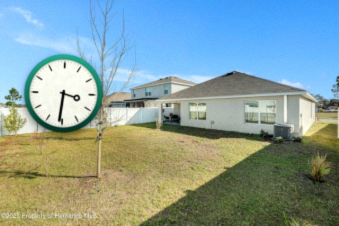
3h31
